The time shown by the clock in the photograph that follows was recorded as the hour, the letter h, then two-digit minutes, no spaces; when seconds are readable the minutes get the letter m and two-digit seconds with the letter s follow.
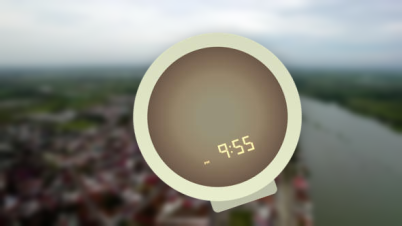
9h55
